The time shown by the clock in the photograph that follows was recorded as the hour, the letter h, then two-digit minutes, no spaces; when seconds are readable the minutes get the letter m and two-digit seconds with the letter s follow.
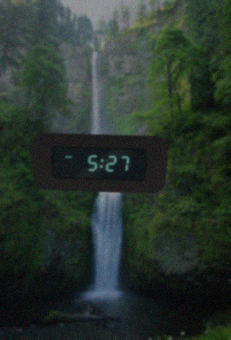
5h27
